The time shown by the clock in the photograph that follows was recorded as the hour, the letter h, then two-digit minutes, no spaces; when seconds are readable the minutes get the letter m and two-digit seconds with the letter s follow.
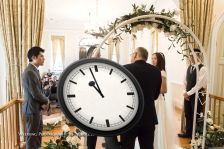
10h58
